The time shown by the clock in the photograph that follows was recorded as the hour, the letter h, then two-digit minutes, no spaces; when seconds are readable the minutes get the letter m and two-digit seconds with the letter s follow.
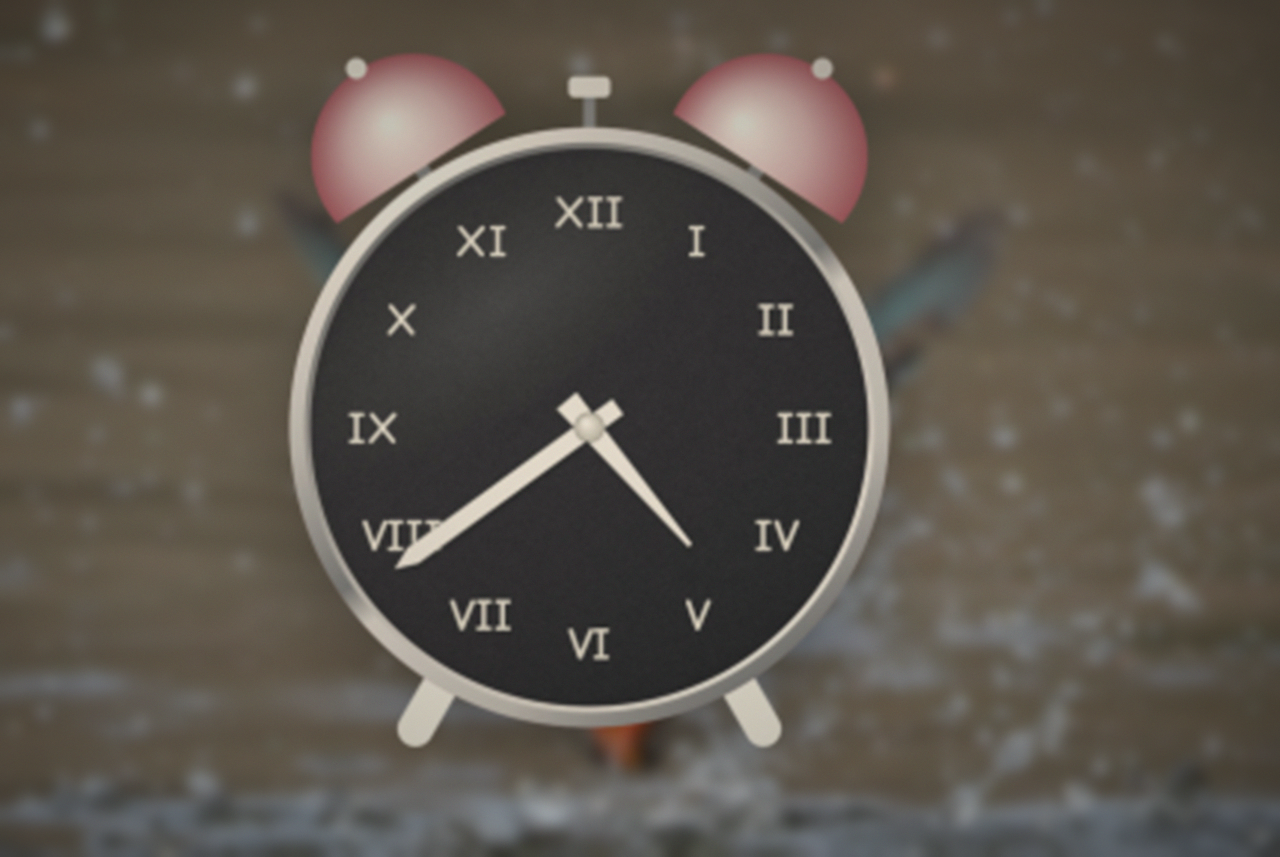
4h39
